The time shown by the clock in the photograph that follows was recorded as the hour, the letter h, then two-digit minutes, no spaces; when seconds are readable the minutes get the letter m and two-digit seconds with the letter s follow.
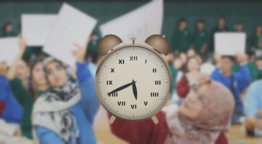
5h41
